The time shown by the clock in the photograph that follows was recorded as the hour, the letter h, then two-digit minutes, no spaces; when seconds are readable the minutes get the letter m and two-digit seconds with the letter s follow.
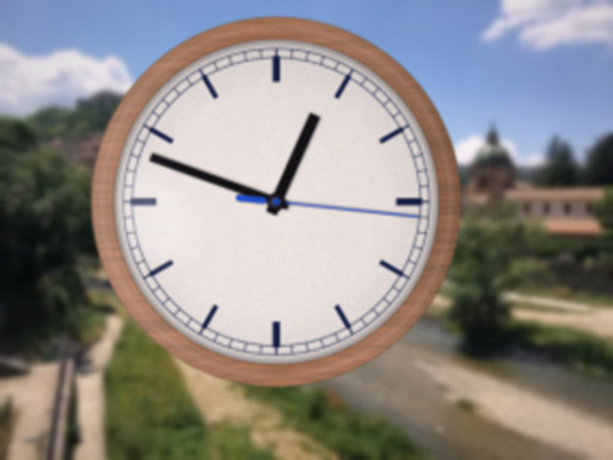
12h48m16s
